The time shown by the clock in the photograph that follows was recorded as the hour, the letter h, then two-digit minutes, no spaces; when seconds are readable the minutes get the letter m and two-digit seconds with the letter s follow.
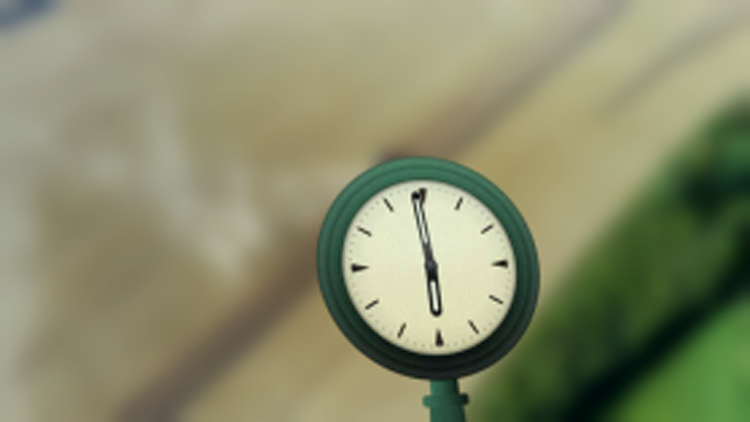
5h59
